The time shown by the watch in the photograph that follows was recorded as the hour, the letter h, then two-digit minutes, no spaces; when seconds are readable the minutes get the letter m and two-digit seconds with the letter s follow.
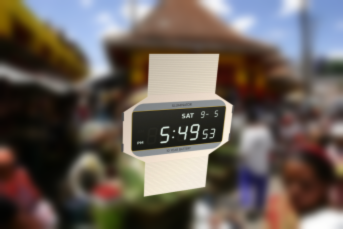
5h49m53s
